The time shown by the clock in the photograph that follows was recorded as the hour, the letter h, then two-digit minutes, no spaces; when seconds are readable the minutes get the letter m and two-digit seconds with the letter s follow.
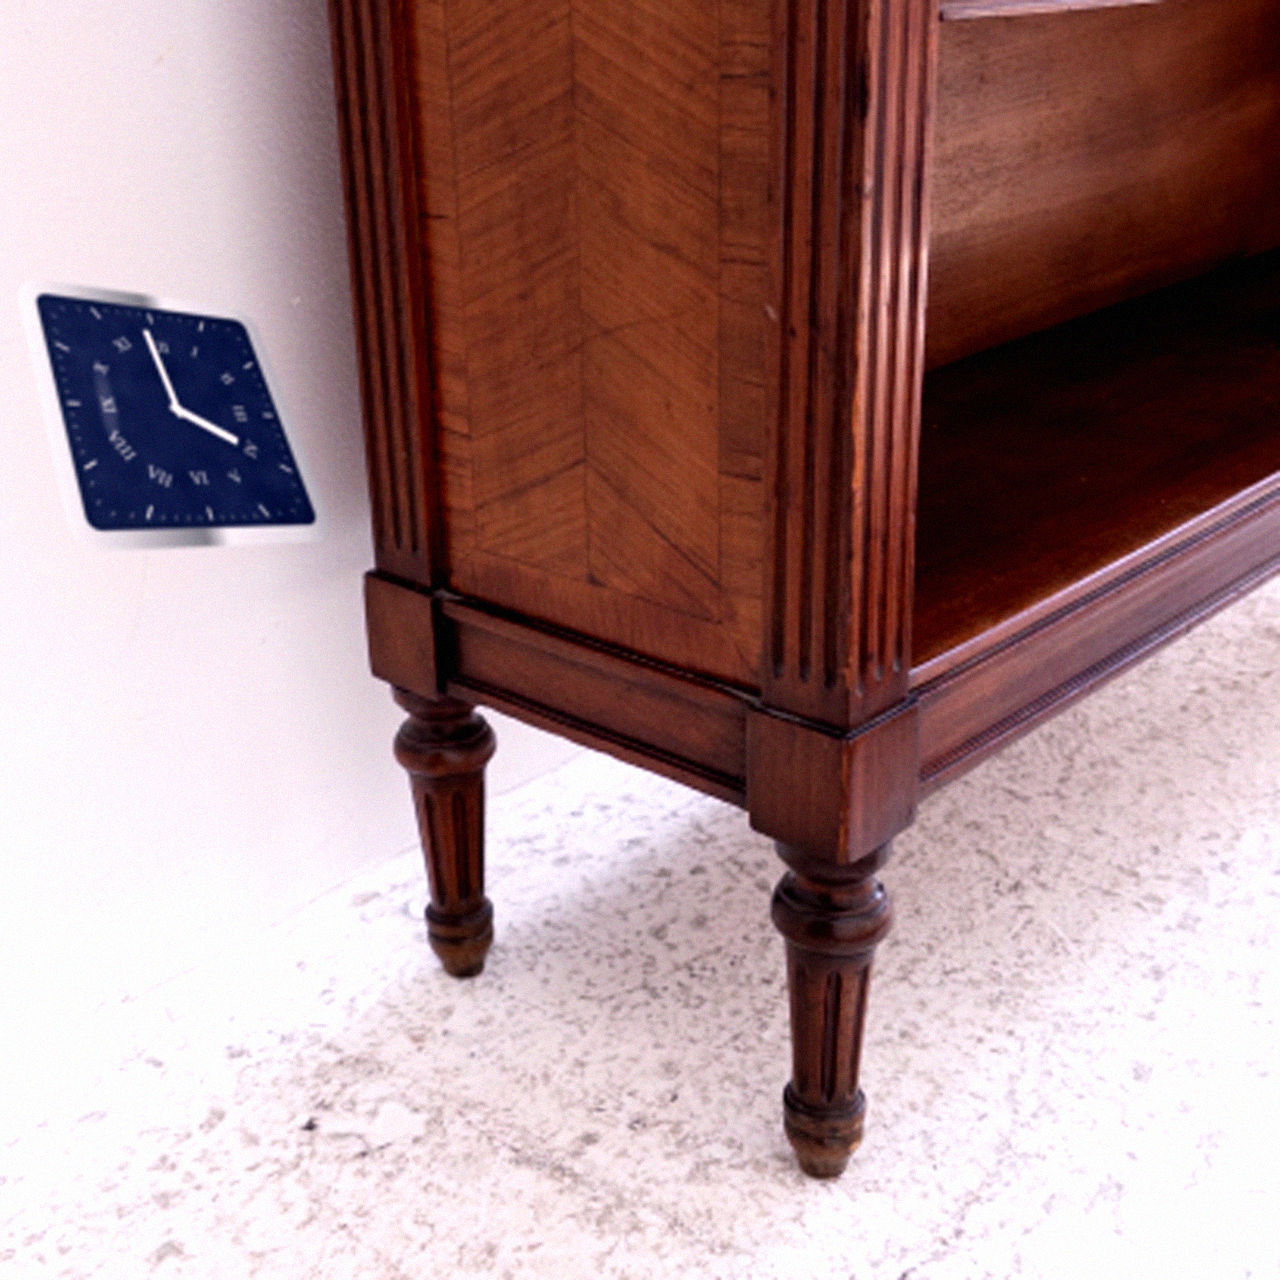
3h59
